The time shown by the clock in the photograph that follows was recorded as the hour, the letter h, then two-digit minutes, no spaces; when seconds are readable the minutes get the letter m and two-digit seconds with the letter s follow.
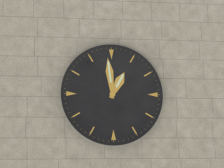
12h59
